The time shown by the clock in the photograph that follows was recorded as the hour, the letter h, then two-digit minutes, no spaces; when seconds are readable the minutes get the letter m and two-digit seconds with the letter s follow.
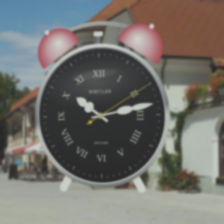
10h13m10s
